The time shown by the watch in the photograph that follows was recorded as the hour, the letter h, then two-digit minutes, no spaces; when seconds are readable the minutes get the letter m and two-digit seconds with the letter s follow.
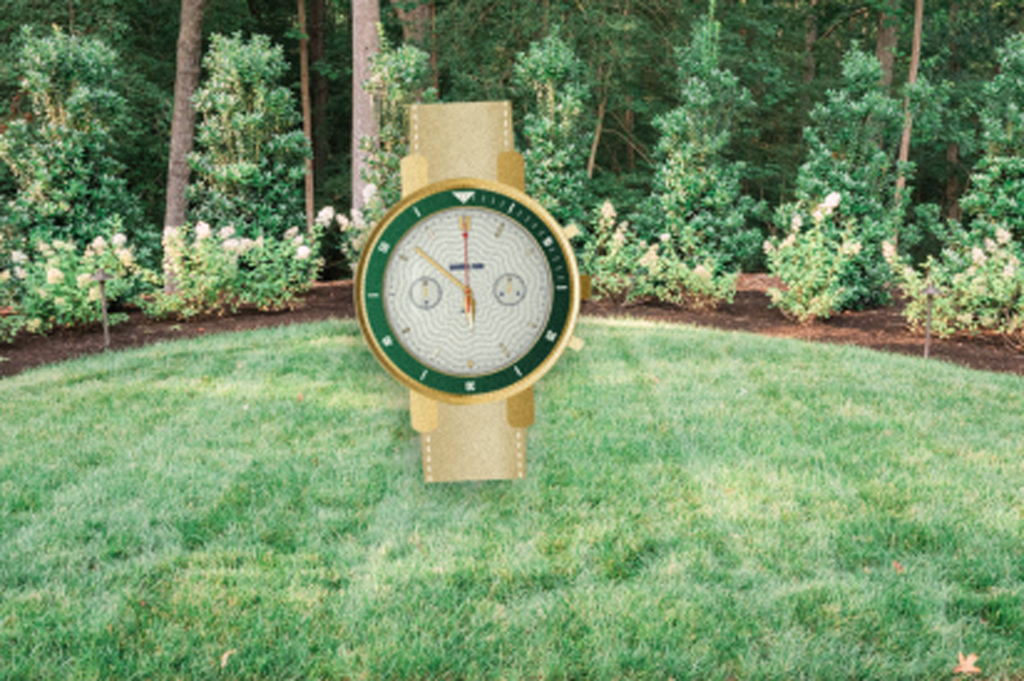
5h52
